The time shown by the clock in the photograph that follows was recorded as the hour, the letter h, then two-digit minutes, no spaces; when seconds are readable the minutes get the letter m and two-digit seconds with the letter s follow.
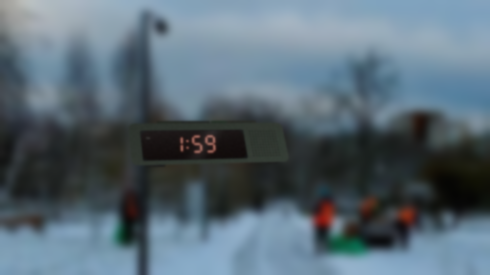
1h59
